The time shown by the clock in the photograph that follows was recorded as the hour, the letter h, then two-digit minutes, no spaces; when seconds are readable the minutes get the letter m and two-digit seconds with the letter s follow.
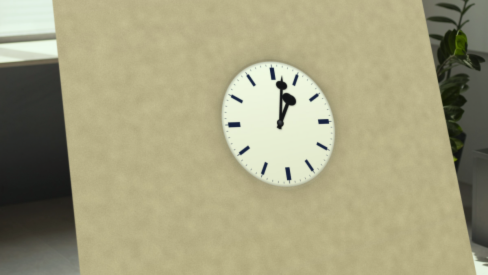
1h02
